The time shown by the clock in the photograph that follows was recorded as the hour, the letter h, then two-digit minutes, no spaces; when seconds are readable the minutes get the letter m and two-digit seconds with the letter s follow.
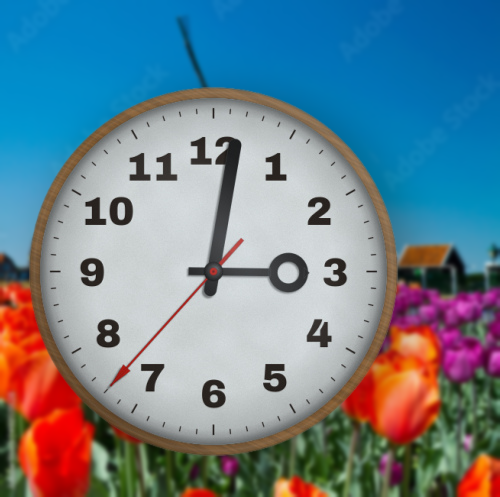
3h01m37s
